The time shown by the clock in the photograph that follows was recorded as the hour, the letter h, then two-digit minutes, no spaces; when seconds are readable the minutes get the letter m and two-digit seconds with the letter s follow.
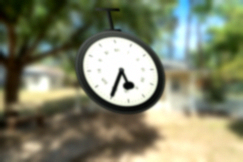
5h35
